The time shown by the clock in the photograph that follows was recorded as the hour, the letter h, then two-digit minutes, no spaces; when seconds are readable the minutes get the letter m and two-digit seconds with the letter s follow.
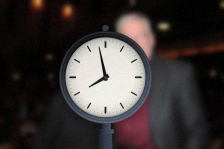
7h58
